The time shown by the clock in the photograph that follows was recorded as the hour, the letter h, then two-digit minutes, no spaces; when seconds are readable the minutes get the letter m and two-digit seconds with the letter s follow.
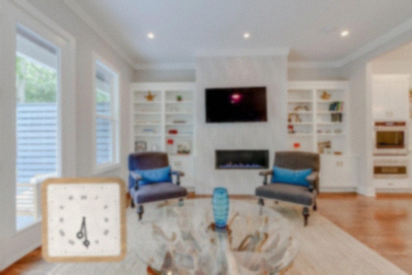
6h29
